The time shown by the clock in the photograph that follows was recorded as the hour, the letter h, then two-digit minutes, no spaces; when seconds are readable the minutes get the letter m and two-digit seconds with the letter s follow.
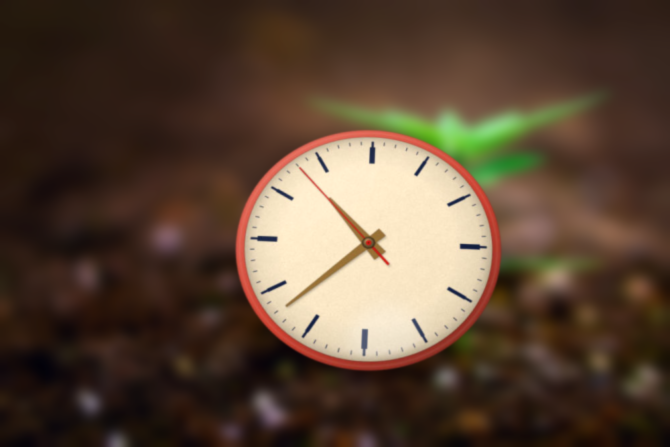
10h37m53s
